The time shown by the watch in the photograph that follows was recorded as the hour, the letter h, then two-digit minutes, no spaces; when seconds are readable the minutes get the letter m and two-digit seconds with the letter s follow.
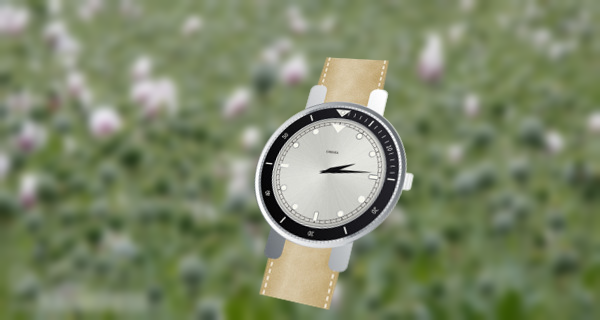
2h14
